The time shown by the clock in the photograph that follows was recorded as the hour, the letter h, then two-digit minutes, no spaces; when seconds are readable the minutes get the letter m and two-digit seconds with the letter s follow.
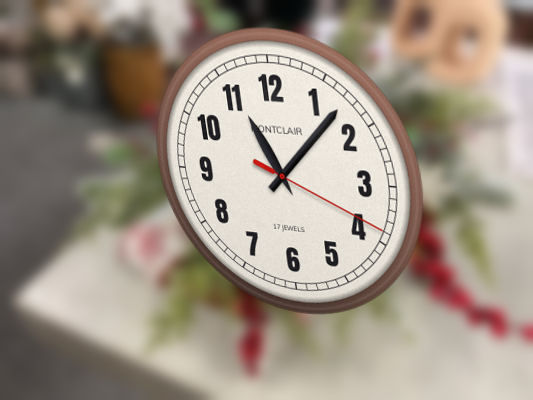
11h07m19s
